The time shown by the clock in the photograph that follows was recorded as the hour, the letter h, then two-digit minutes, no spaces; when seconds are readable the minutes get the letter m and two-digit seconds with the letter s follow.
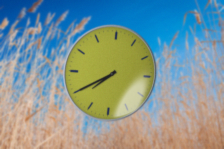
7h40
